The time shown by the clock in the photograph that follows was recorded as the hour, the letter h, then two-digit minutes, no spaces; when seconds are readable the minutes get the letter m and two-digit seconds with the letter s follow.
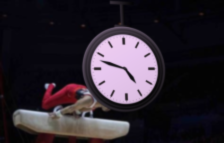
4h48
